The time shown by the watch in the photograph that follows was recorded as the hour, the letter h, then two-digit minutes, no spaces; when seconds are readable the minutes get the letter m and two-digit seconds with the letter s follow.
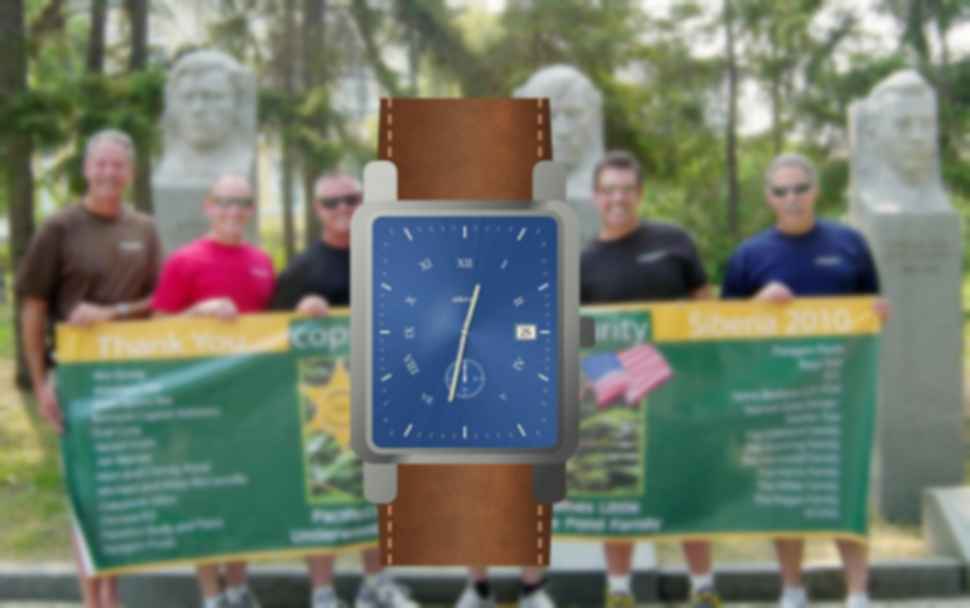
12h32
